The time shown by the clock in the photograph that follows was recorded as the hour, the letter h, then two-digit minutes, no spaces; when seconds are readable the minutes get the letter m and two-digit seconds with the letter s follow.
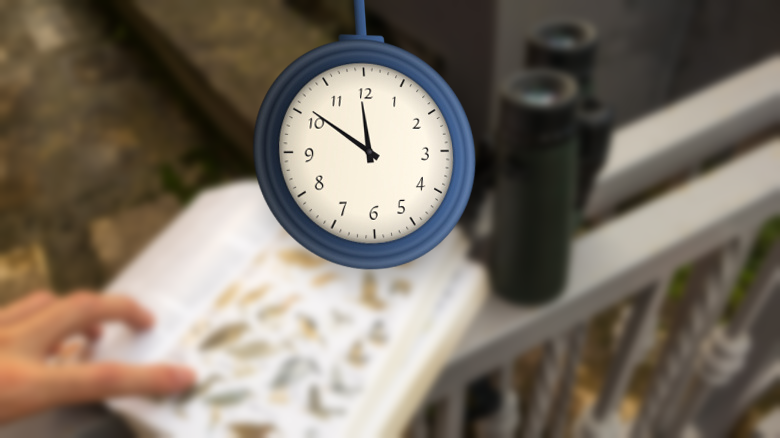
11h51
